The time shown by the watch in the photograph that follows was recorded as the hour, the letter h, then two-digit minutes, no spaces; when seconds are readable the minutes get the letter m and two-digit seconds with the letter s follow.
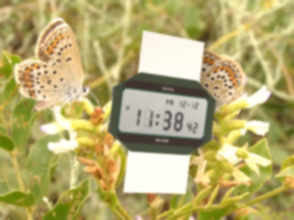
11h38
